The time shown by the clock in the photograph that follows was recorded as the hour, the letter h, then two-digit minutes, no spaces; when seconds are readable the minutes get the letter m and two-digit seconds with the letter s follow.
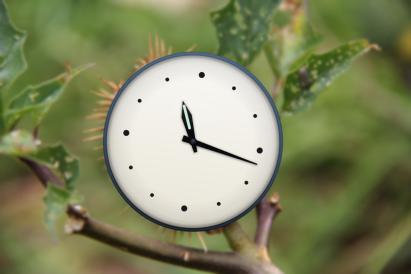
11h17
